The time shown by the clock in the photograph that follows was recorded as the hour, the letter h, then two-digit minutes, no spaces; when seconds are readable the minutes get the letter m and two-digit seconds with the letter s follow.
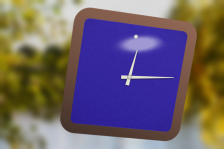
12h14
